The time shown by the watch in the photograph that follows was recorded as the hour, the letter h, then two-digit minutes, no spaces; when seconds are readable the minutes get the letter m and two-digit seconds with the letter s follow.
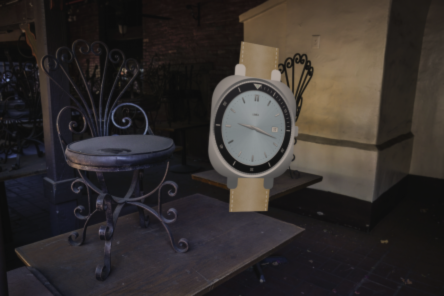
9h18
